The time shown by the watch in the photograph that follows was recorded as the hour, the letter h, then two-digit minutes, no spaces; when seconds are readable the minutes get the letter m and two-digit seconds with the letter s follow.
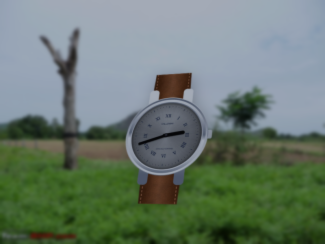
2h42
